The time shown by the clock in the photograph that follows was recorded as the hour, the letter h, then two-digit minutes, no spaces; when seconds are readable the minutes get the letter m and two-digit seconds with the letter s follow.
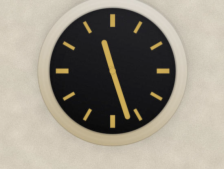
11h27
